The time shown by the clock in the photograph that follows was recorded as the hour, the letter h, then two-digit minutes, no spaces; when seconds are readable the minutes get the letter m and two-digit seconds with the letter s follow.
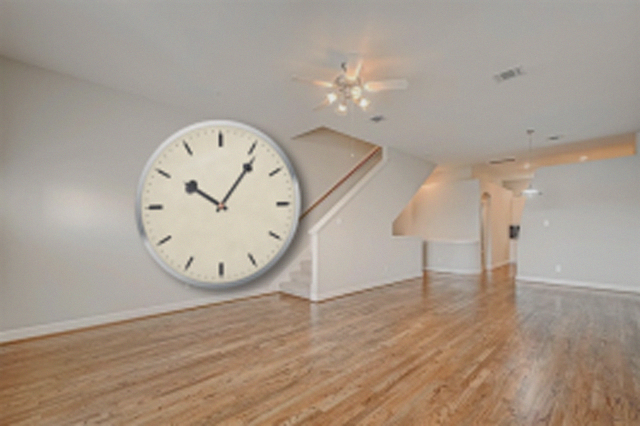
10h06
